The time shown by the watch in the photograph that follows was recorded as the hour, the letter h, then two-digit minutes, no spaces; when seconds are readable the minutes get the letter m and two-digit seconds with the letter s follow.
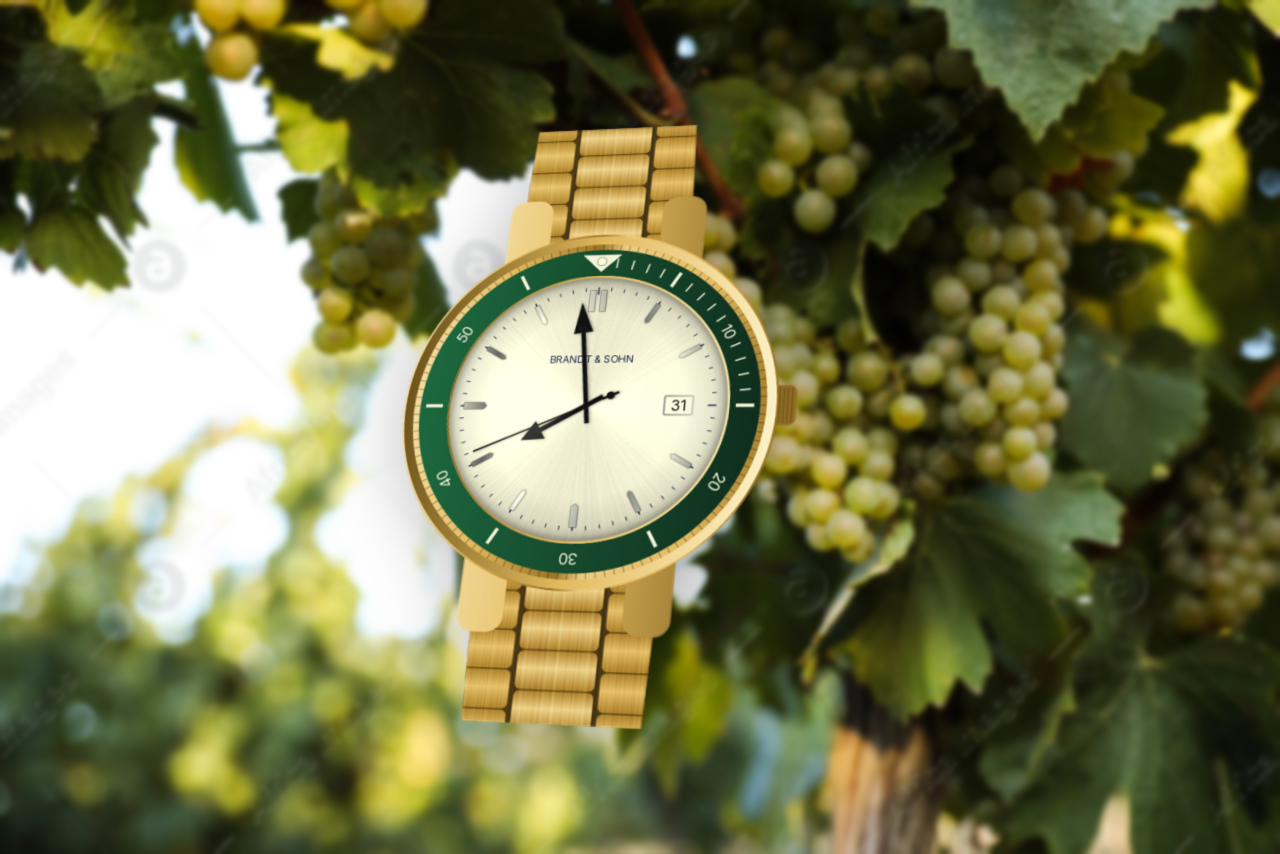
7h58m41s
